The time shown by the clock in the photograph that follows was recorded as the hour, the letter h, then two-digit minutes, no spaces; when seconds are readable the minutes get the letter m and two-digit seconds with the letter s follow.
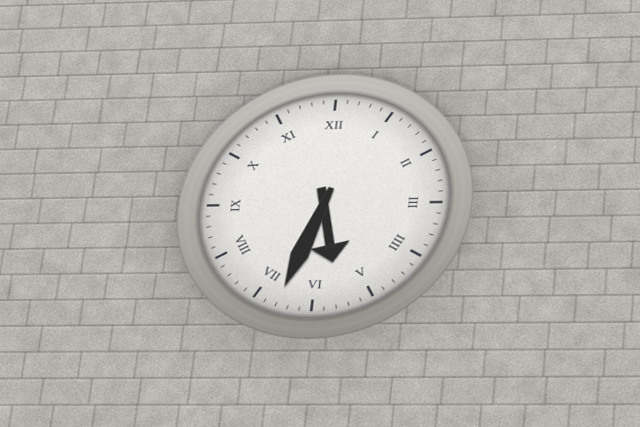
5h33
